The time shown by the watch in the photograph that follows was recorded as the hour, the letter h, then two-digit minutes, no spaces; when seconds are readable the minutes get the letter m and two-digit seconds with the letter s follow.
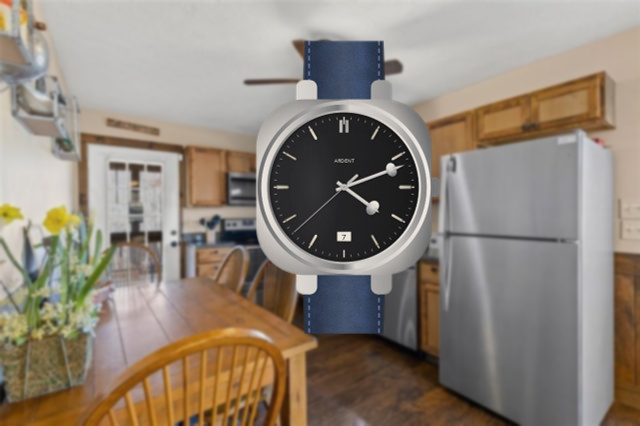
4h11m38s
